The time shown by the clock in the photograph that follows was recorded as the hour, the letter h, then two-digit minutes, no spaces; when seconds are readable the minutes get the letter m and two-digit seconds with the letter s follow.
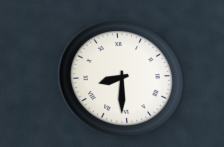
8h31
